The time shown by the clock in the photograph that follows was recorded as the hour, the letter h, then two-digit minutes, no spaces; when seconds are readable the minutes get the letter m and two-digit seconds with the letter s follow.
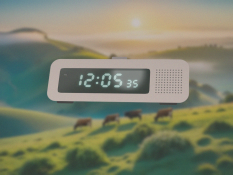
12h05m35s
